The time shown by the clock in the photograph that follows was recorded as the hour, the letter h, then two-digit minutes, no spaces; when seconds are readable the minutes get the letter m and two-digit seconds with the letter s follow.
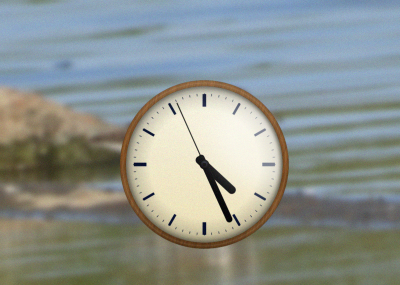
4h25m56s
